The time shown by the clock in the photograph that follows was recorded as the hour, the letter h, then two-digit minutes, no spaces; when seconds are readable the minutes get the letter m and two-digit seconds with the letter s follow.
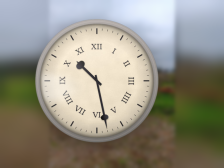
10h28
